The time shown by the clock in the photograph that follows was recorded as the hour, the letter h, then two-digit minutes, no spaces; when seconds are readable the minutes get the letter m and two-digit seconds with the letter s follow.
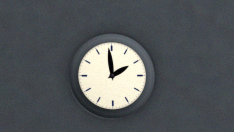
1h59
